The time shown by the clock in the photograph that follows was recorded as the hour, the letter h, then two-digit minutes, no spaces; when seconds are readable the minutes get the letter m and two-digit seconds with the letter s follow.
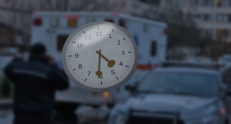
4h31
